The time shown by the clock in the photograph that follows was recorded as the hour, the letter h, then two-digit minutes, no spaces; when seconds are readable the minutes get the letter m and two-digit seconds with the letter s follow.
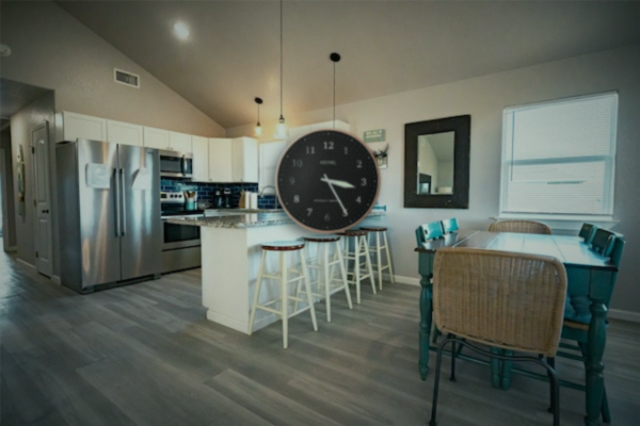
3h25
